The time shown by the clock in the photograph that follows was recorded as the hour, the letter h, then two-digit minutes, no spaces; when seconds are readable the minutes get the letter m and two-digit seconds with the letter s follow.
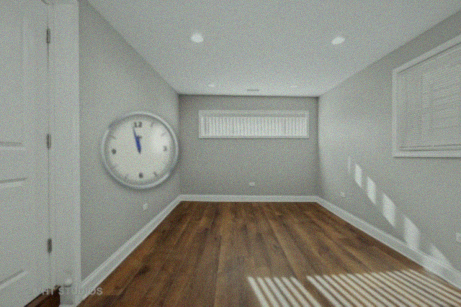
11h58
